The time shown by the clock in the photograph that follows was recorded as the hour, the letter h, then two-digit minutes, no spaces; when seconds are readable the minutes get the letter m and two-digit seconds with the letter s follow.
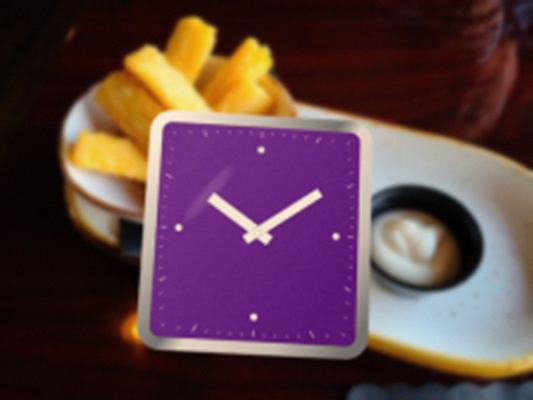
10h09
